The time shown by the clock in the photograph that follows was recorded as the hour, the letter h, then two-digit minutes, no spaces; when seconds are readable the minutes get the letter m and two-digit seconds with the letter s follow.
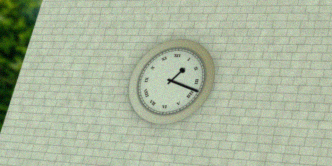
1h18
